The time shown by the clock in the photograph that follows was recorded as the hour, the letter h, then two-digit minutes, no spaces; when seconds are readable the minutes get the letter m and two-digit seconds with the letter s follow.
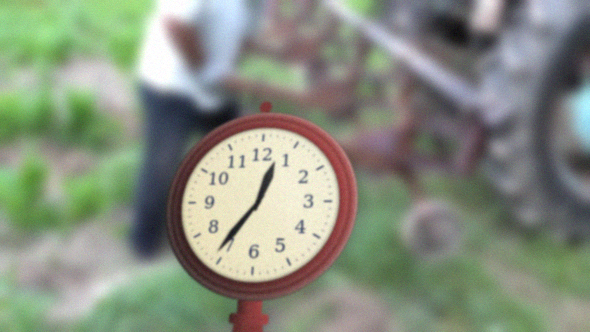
12h36
